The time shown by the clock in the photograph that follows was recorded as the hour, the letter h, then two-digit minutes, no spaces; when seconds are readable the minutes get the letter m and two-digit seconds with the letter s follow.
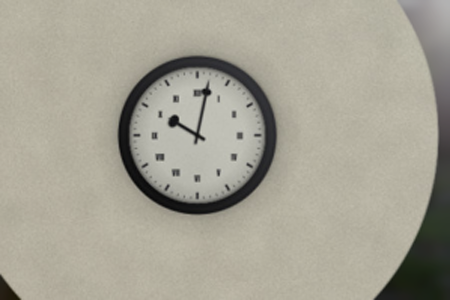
10h02
